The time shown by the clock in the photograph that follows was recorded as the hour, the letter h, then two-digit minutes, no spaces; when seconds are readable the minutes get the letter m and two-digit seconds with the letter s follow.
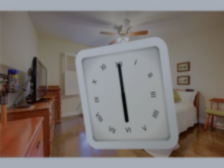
6h00
